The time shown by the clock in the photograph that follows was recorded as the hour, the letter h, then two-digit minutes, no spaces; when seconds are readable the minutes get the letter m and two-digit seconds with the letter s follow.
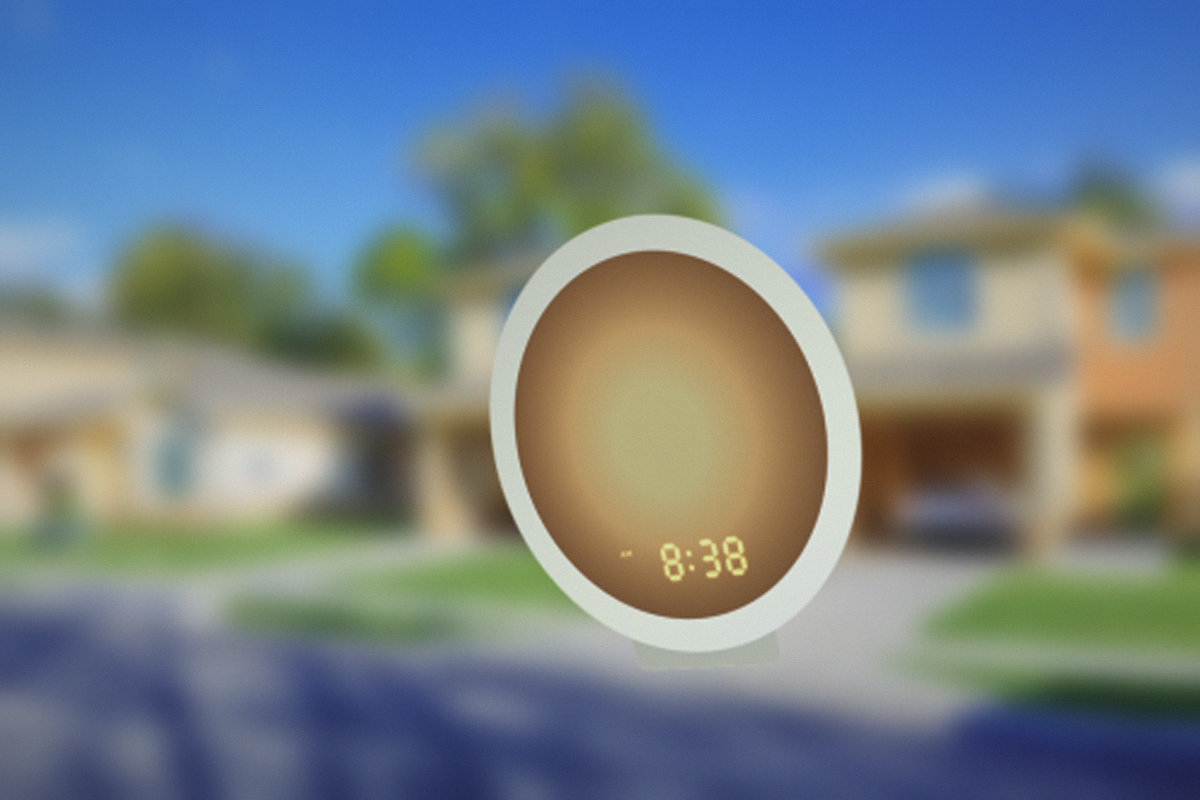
8h38
